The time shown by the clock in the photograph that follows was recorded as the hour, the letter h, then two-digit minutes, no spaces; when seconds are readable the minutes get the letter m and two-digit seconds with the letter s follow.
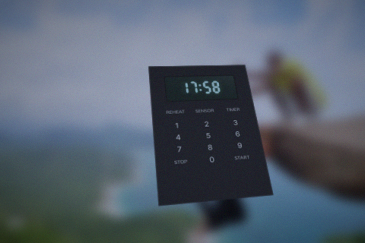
17h58
